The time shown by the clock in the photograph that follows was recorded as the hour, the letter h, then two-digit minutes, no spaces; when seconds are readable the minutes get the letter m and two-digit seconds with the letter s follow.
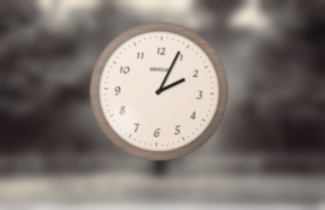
2h04
